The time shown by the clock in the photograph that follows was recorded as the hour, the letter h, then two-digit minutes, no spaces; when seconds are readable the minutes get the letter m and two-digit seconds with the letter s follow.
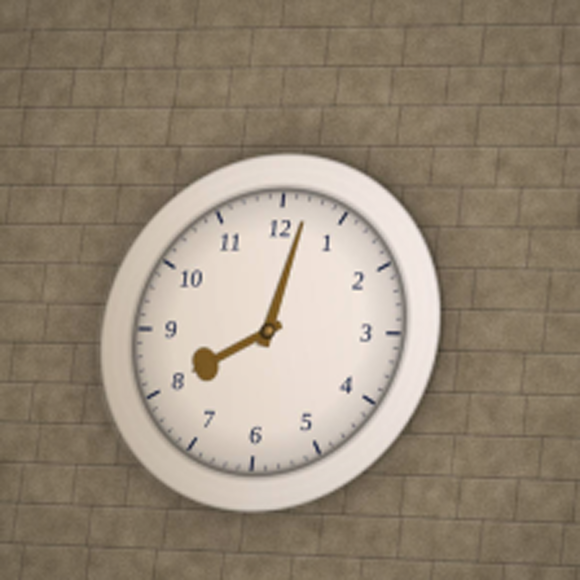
8h02
